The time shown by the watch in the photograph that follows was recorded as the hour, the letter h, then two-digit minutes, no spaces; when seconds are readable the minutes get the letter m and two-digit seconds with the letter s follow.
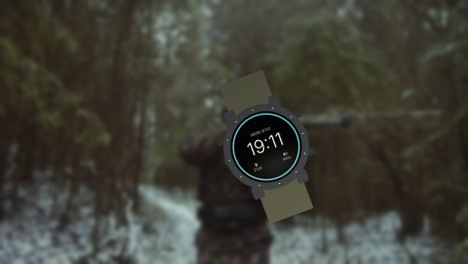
19h11
